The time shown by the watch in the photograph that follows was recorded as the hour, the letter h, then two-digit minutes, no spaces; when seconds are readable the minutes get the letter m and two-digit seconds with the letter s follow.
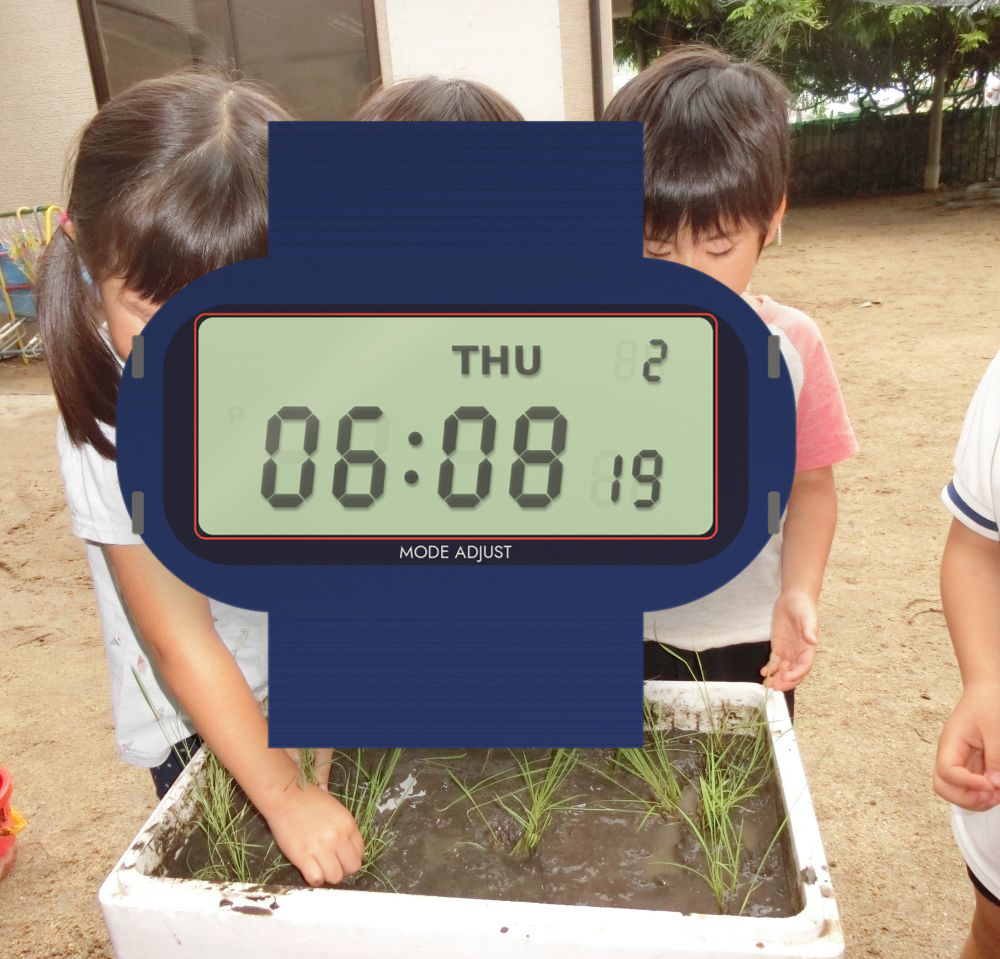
6h08m19s
